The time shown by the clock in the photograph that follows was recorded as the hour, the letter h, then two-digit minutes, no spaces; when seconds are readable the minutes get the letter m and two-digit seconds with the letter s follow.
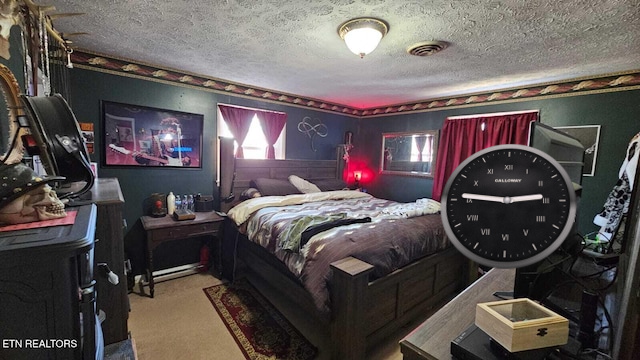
2h46
